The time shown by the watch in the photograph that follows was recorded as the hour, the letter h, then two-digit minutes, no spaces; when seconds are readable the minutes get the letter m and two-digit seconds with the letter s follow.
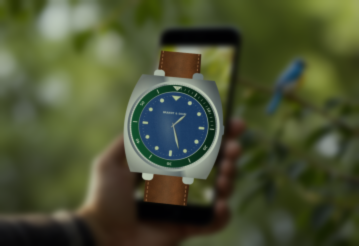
1h27
